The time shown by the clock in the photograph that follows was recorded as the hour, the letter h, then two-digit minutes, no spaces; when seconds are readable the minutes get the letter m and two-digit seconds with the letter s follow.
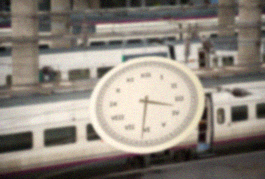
3h31
